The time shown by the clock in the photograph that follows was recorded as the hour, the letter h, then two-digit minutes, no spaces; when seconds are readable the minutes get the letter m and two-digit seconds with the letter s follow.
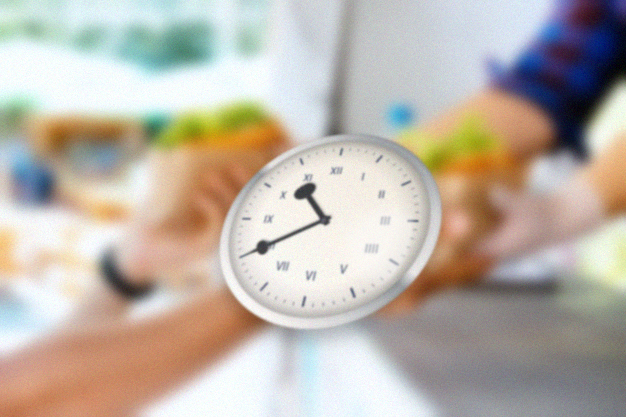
10h40
